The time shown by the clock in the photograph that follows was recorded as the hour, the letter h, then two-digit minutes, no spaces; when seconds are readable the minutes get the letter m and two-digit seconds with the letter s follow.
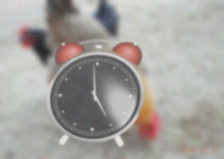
4h59
